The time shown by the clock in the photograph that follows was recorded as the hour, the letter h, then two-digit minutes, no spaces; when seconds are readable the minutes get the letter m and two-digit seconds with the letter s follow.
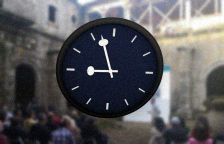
8h57
